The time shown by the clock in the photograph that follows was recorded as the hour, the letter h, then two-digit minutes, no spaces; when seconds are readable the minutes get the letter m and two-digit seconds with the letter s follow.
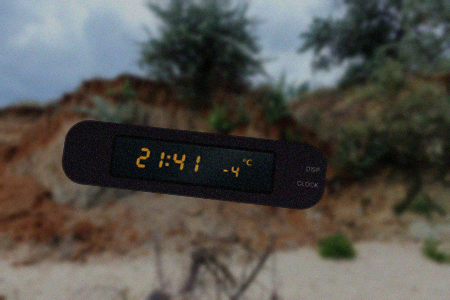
21h41
